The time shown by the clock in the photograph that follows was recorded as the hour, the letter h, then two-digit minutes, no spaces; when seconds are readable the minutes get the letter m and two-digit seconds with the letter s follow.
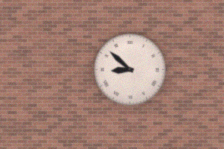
8h52
